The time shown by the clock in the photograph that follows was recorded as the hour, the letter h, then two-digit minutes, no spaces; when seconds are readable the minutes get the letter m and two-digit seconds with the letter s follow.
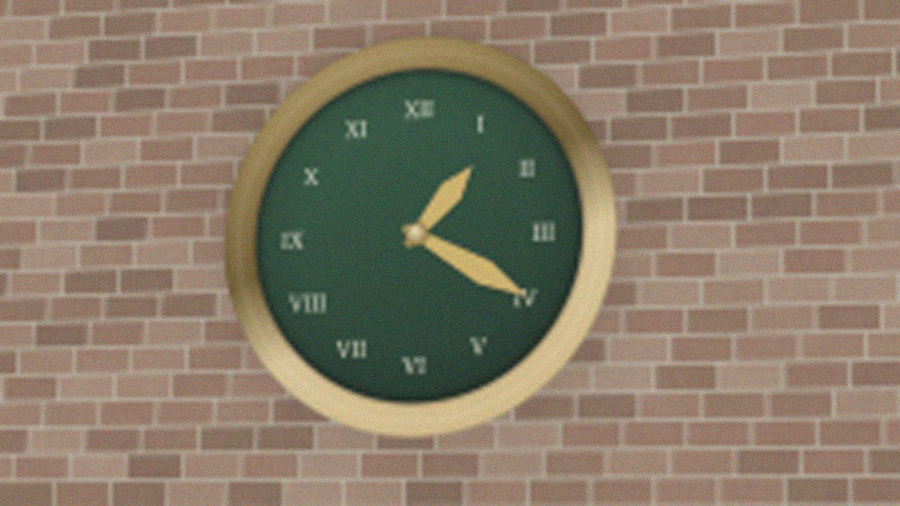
1h20
